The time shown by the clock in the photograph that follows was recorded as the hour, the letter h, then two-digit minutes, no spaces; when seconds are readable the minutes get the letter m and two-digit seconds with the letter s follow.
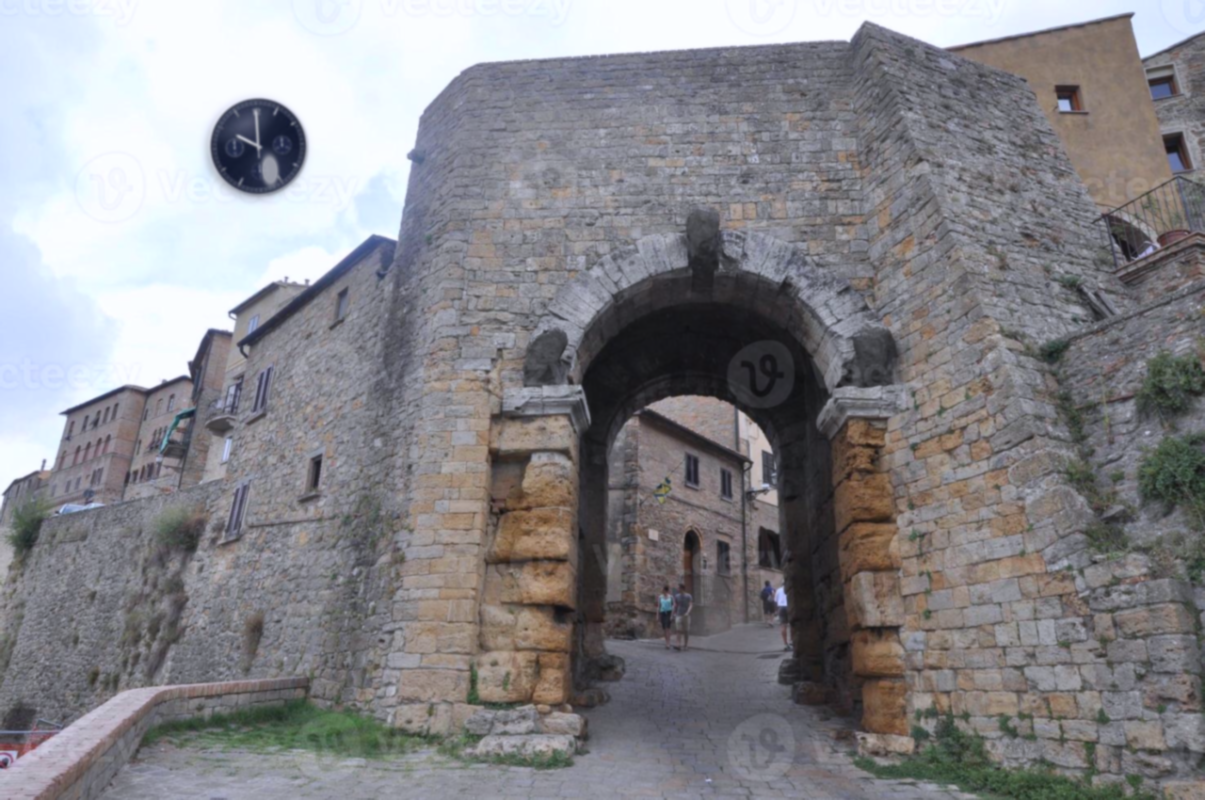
10h00
